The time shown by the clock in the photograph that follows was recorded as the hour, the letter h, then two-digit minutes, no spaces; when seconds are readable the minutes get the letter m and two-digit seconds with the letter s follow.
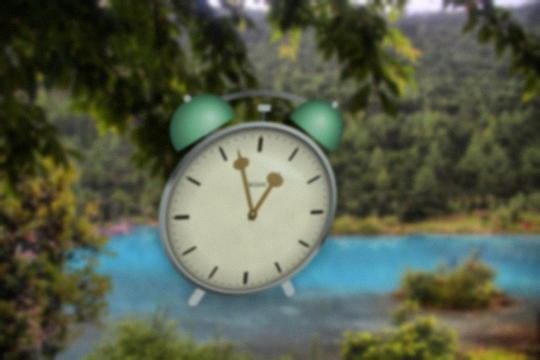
12h57
